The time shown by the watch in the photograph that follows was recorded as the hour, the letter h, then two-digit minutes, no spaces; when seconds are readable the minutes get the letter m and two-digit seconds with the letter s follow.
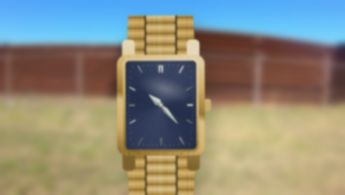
10h23
